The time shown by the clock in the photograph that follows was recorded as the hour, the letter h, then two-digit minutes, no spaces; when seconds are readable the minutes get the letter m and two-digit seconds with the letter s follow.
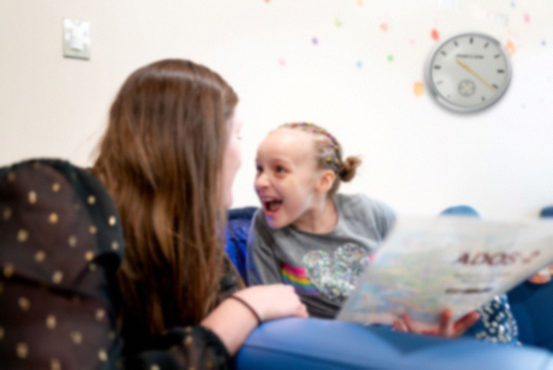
10h21
